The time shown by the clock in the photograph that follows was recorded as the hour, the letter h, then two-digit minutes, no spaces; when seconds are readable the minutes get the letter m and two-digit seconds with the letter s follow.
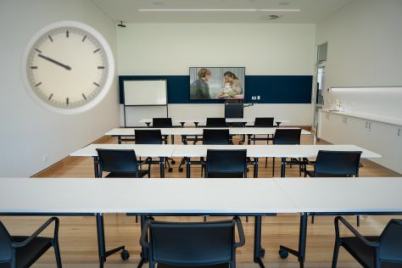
9h49
